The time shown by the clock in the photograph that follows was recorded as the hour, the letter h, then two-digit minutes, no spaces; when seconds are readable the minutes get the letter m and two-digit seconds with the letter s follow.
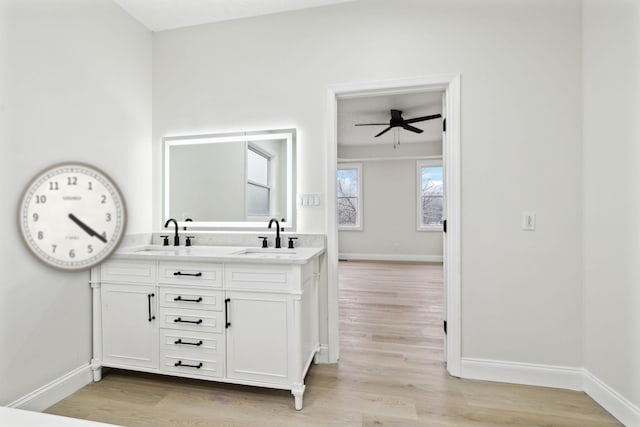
4h21
